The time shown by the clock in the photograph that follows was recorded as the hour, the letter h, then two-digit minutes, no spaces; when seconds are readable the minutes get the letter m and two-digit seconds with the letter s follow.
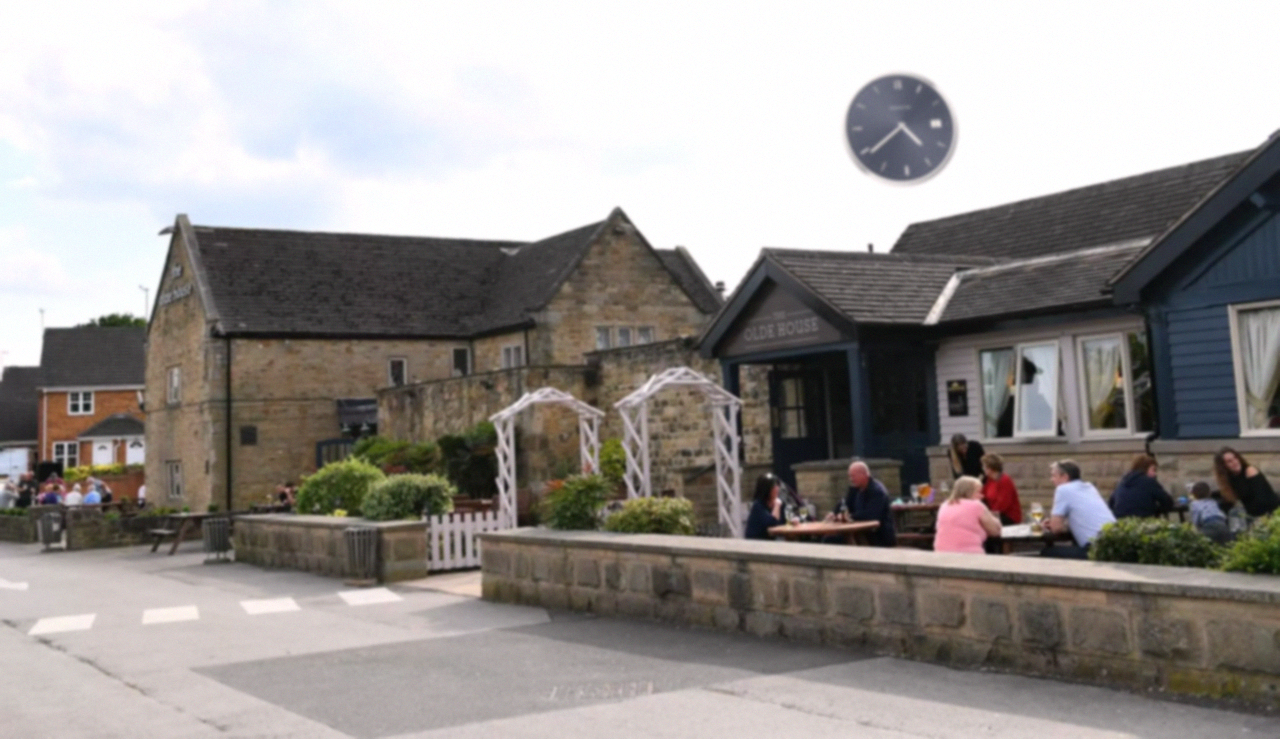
4h39
